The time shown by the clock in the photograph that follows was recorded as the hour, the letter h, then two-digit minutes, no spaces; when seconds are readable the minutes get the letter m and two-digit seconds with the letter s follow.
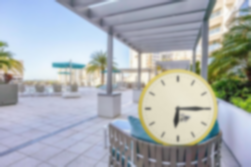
6h15
